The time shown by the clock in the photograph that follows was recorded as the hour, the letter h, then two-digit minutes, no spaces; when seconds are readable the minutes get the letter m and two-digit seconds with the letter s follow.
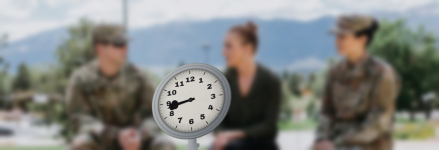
8h43
